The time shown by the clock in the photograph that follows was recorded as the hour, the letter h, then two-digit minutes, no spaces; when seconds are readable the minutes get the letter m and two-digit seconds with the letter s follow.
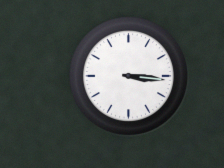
3h16
